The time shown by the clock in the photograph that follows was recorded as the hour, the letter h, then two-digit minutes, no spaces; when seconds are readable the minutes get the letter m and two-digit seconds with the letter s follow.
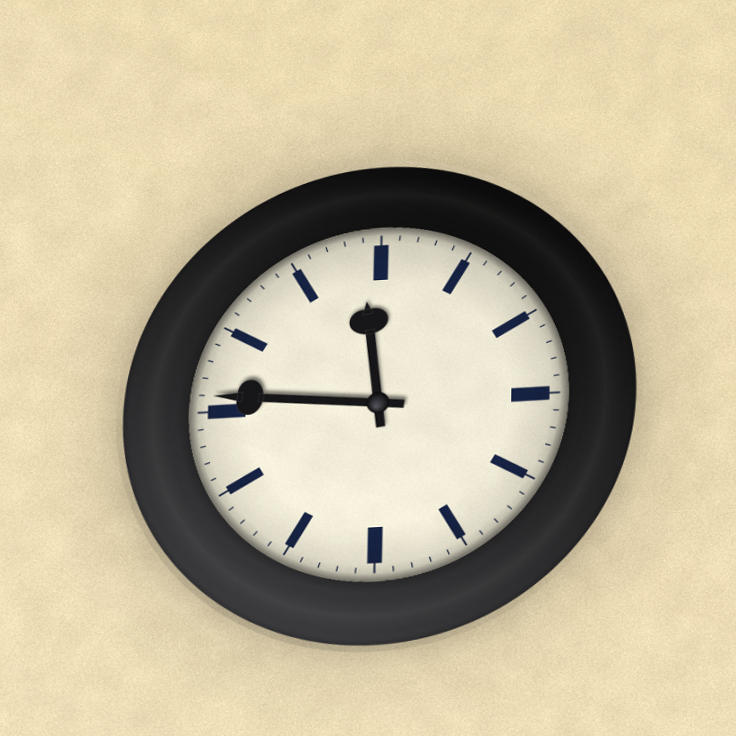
11h46
